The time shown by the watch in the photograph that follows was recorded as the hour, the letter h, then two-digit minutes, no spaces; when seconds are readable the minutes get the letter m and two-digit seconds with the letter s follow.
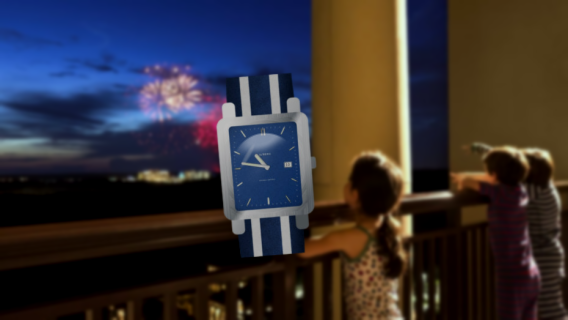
10h47
